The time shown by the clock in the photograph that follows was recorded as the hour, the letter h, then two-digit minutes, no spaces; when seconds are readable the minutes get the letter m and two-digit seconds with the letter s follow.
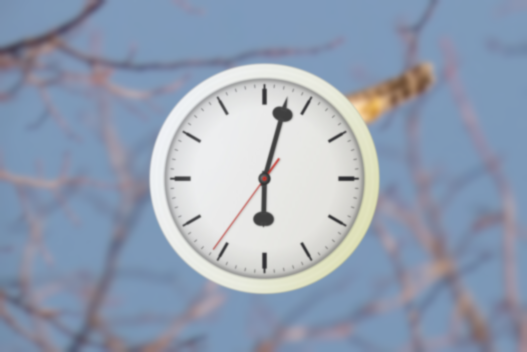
6h02m36s
